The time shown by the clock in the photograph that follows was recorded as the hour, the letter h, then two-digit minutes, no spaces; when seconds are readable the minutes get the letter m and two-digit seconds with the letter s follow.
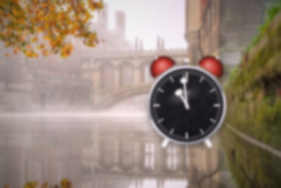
10h59
